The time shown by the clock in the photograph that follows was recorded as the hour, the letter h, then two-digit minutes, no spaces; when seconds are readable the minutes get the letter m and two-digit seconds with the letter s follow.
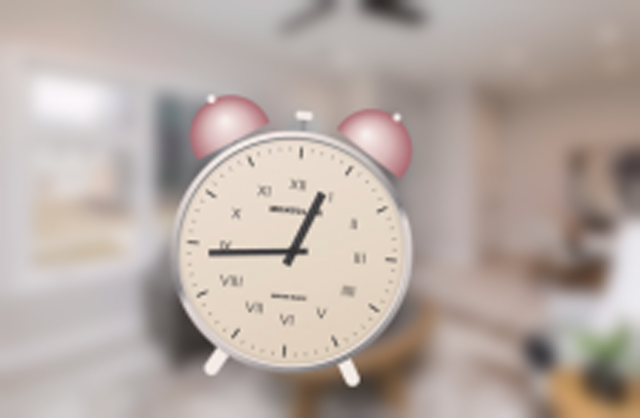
12h44
